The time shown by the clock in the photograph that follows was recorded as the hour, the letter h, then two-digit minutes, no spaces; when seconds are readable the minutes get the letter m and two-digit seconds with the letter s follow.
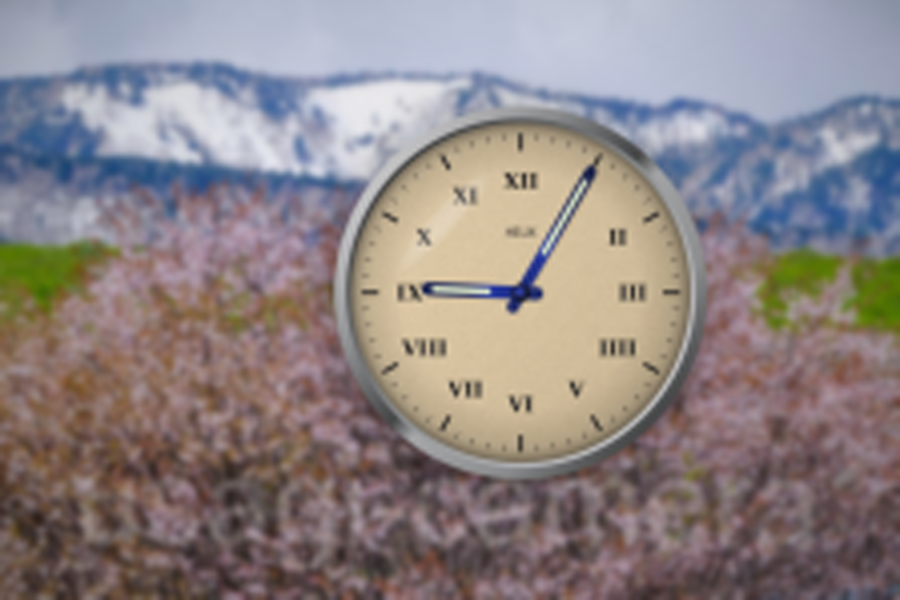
9h05
